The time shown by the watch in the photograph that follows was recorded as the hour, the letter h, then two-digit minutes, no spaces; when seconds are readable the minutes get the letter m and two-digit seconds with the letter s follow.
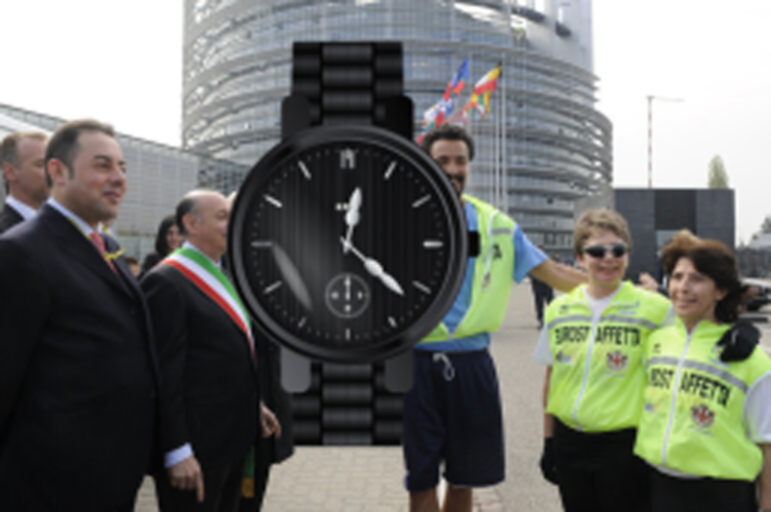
12h22
